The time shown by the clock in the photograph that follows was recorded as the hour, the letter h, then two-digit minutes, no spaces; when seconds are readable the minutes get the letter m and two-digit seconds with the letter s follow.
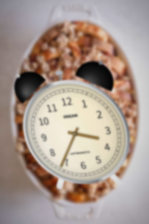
3h36
